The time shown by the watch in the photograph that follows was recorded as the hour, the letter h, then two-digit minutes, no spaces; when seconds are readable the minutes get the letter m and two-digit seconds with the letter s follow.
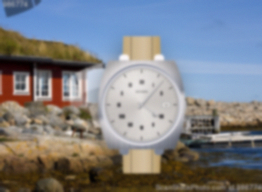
4h07
